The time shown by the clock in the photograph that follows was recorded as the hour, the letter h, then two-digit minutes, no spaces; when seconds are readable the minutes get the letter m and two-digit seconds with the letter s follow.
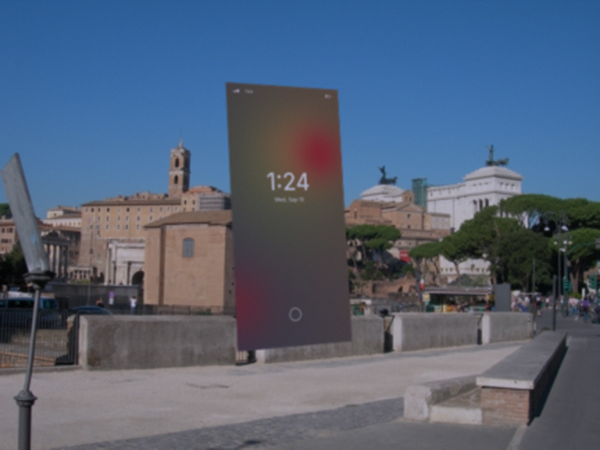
1h24
